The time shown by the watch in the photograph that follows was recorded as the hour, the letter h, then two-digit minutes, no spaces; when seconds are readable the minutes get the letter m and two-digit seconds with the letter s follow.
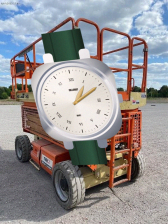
1h10
